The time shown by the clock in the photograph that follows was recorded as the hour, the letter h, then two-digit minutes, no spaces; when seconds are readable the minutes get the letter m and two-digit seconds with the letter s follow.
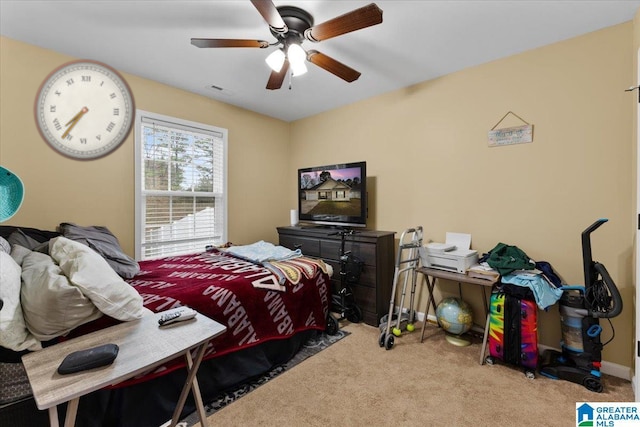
7h36
